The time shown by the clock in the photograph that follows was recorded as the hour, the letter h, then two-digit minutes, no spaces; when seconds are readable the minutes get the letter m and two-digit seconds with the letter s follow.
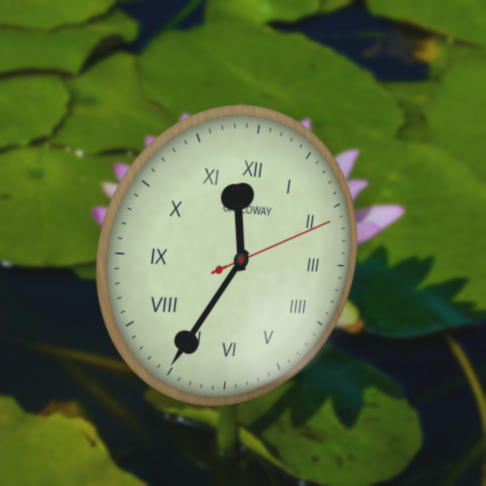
11h35m11s
